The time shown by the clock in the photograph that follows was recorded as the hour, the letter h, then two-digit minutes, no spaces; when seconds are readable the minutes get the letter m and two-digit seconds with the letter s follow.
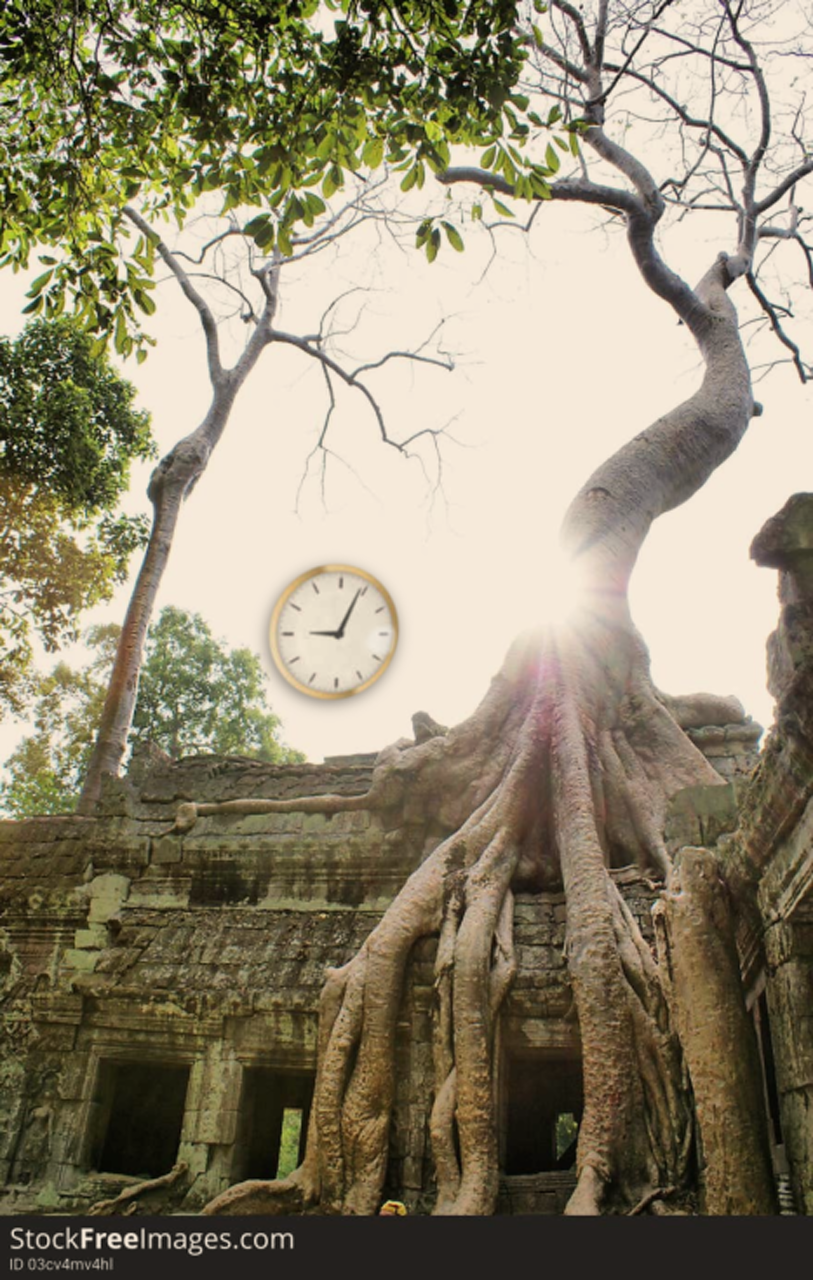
9h04
